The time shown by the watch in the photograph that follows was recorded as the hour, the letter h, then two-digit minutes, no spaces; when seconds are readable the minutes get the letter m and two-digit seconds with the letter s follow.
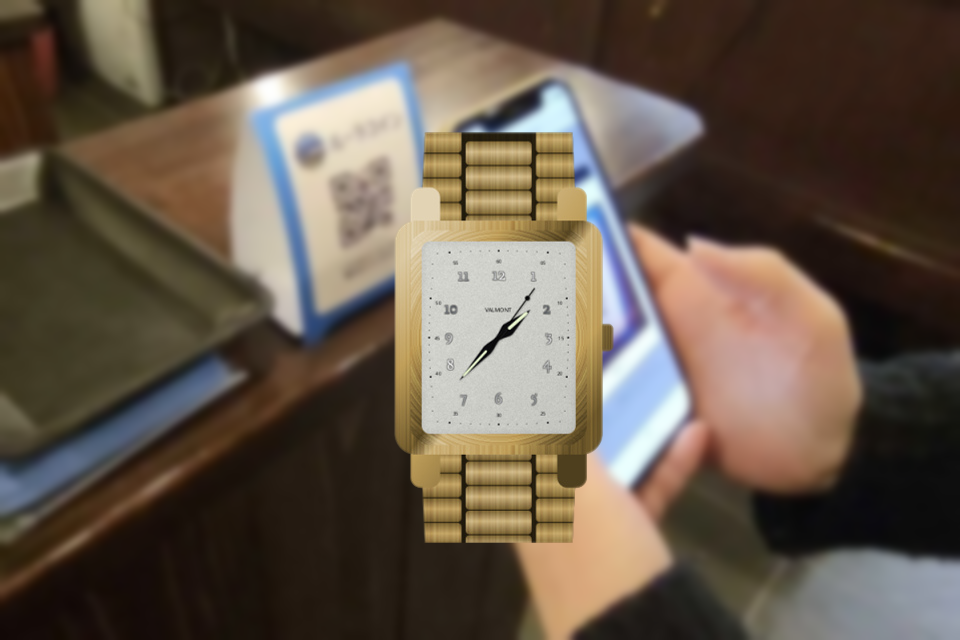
1h37m06s
